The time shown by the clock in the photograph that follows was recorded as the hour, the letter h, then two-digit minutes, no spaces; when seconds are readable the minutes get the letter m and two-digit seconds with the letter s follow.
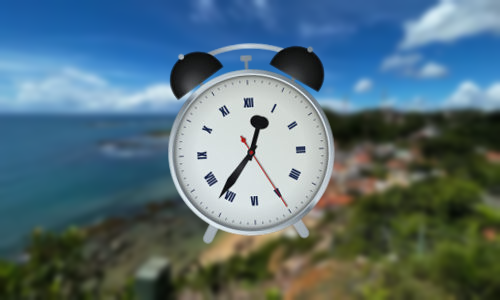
12h36m25s
